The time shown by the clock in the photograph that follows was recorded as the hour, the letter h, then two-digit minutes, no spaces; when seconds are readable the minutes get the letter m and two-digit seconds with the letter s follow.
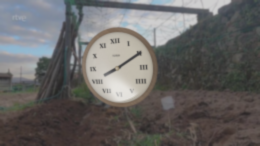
8h10
